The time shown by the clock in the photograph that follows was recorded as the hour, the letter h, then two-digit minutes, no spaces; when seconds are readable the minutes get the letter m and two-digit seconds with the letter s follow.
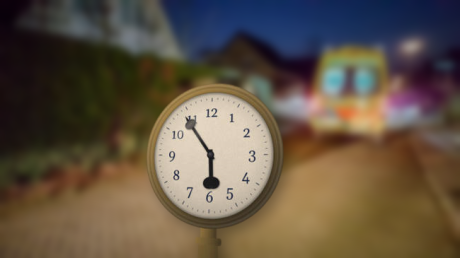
5h54
